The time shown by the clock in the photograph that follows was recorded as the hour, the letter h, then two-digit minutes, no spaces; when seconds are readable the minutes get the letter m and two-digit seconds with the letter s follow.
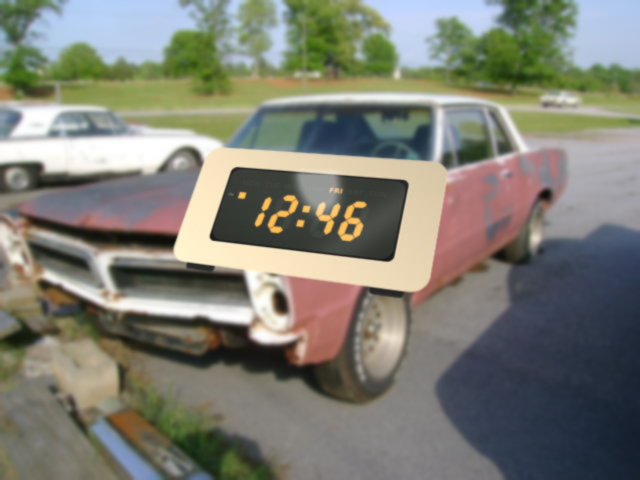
12h46
